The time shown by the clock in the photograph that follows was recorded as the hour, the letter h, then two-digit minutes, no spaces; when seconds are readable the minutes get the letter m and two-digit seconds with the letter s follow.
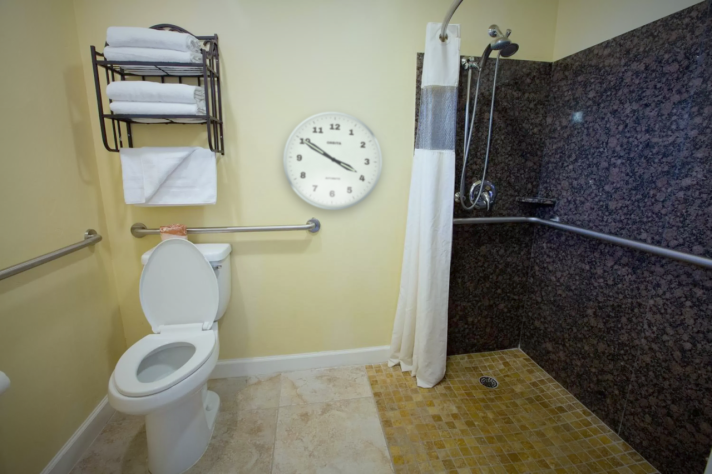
3h50
